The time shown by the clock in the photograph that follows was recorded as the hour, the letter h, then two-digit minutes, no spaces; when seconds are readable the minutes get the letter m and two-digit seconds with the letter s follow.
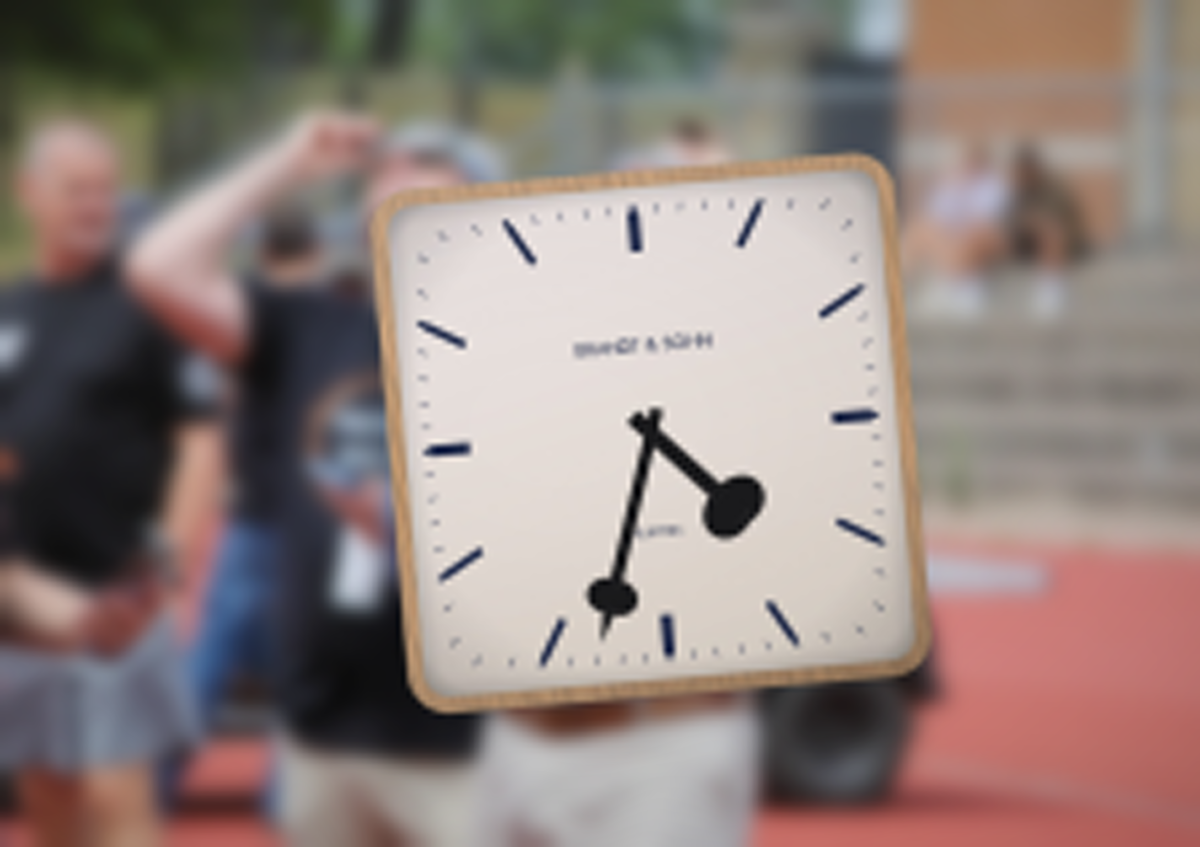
4h33
